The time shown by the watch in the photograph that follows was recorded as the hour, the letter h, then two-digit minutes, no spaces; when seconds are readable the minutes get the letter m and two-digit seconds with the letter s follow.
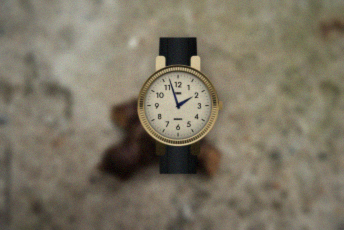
1h57
